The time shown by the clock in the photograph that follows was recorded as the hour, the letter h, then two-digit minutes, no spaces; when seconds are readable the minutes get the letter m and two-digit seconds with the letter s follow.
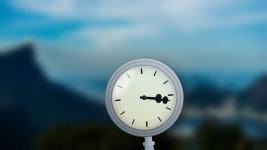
3h17
